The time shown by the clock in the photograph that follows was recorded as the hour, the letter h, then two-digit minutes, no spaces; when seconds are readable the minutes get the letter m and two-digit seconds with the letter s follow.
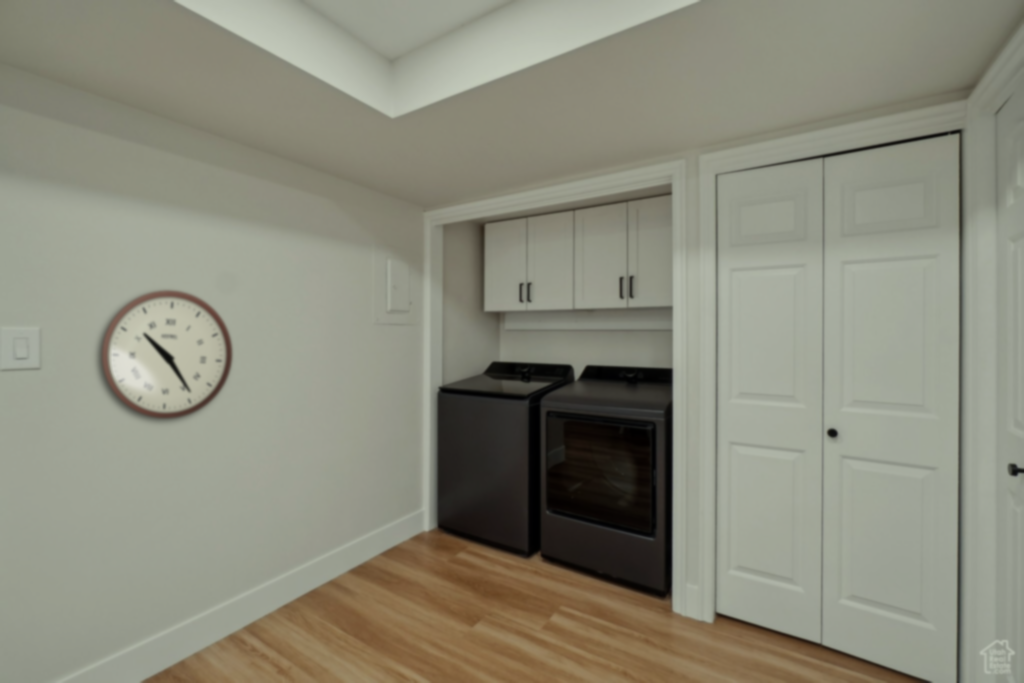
10h24
